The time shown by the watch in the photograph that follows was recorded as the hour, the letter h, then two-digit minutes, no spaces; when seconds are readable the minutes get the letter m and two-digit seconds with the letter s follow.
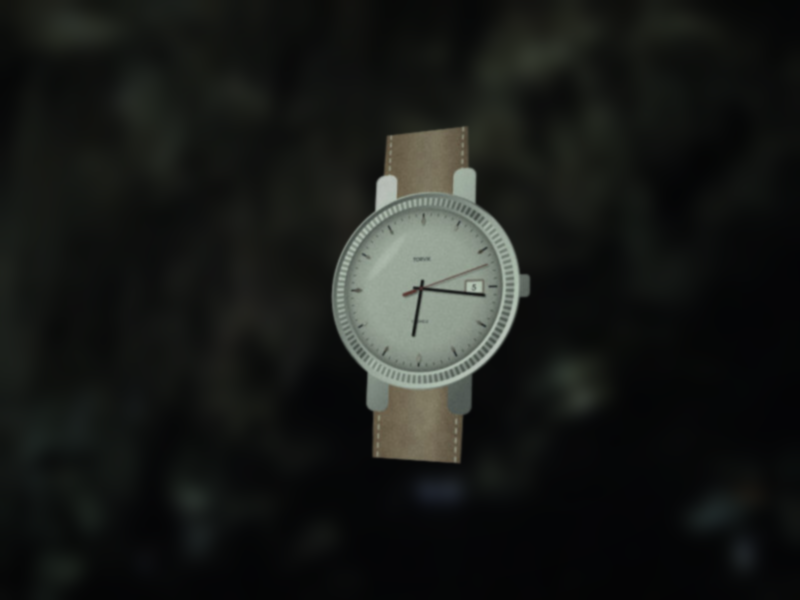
6h16m12s
